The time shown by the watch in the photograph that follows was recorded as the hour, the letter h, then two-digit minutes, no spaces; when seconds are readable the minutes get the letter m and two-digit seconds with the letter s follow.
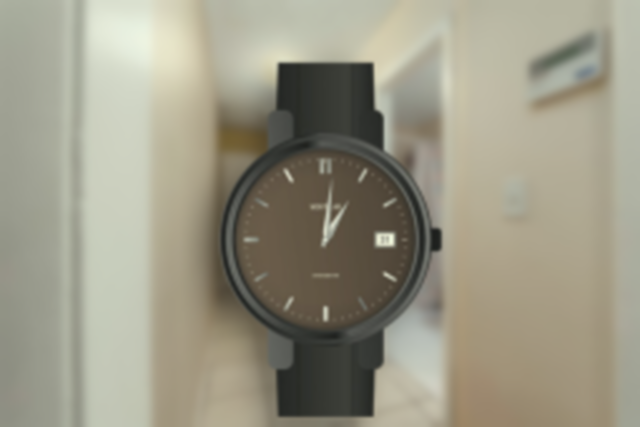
1h01
